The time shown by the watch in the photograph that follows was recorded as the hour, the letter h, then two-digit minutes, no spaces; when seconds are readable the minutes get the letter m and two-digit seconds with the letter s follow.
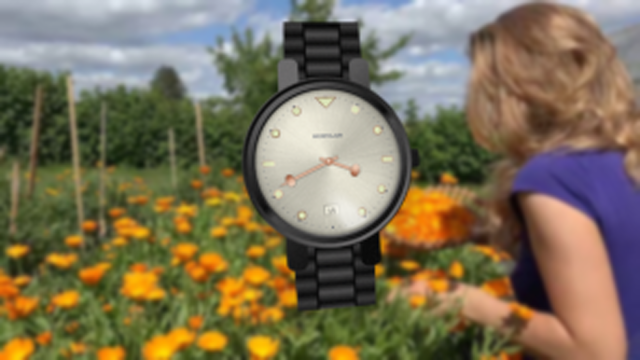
3h41
